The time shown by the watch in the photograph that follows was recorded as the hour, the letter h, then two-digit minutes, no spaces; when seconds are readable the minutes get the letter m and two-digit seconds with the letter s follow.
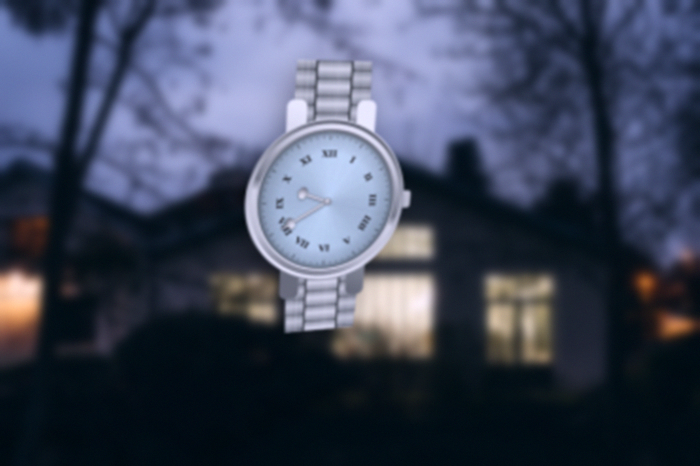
9h40
